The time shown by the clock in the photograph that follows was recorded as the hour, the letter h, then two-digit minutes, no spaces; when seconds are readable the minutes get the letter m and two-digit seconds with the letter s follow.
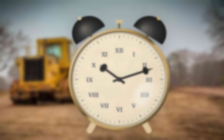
10h12
